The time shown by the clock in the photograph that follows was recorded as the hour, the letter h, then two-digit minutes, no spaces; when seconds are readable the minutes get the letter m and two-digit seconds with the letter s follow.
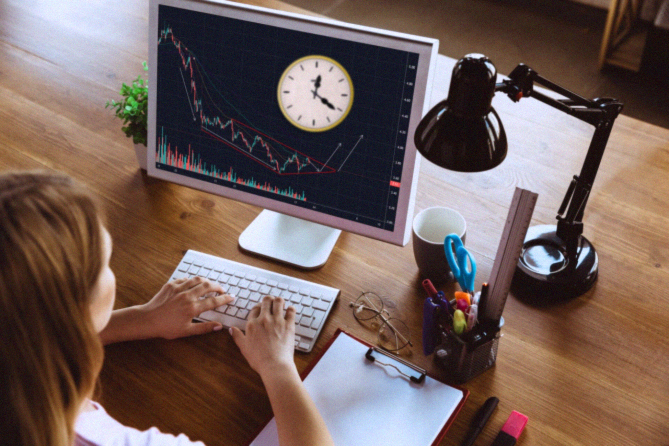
12h21
